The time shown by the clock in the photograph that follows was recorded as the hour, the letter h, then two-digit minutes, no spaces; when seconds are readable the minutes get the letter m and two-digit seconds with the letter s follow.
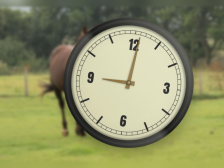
9h01
